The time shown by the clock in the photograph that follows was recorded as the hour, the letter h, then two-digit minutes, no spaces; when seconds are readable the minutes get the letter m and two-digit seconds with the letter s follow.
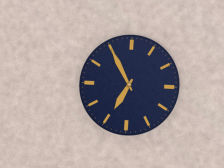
6h55
